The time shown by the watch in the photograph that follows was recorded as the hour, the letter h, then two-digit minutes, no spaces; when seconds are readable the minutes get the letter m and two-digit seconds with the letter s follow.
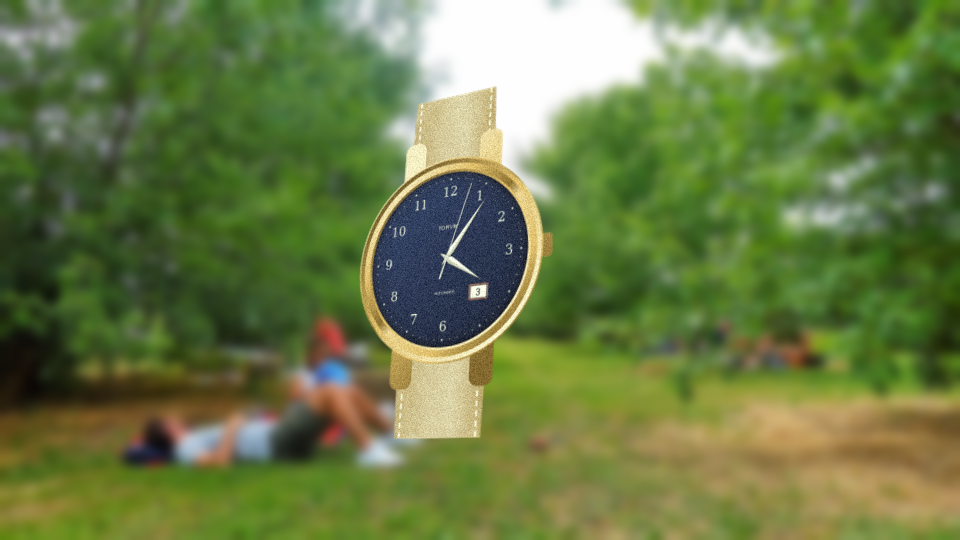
4h06m03s
